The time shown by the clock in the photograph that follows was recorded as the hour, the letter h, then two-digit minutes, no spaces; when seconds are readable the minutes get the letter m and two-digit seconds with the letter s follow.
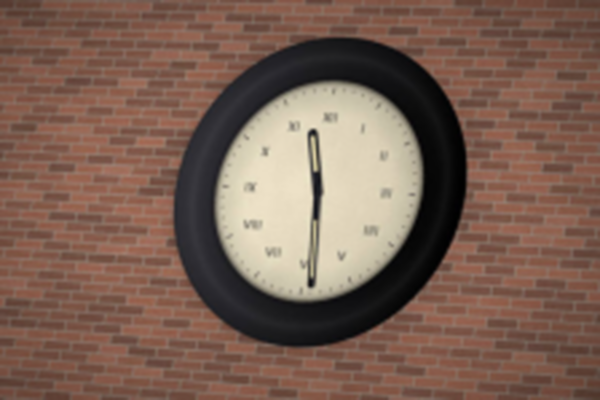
11h29
